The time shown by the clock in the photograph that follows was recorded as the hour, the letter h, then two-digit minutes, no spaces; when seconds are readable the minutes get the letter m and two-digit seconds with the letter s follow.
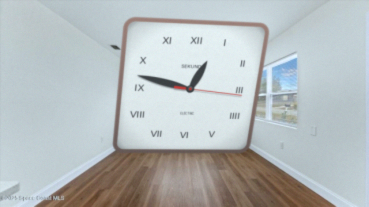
12h47m16s
